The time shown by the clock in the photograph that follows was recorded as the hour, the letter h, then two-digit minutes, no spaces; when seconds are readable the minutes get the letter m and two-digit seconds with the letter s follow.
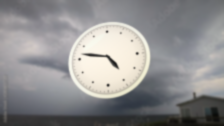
4h47
